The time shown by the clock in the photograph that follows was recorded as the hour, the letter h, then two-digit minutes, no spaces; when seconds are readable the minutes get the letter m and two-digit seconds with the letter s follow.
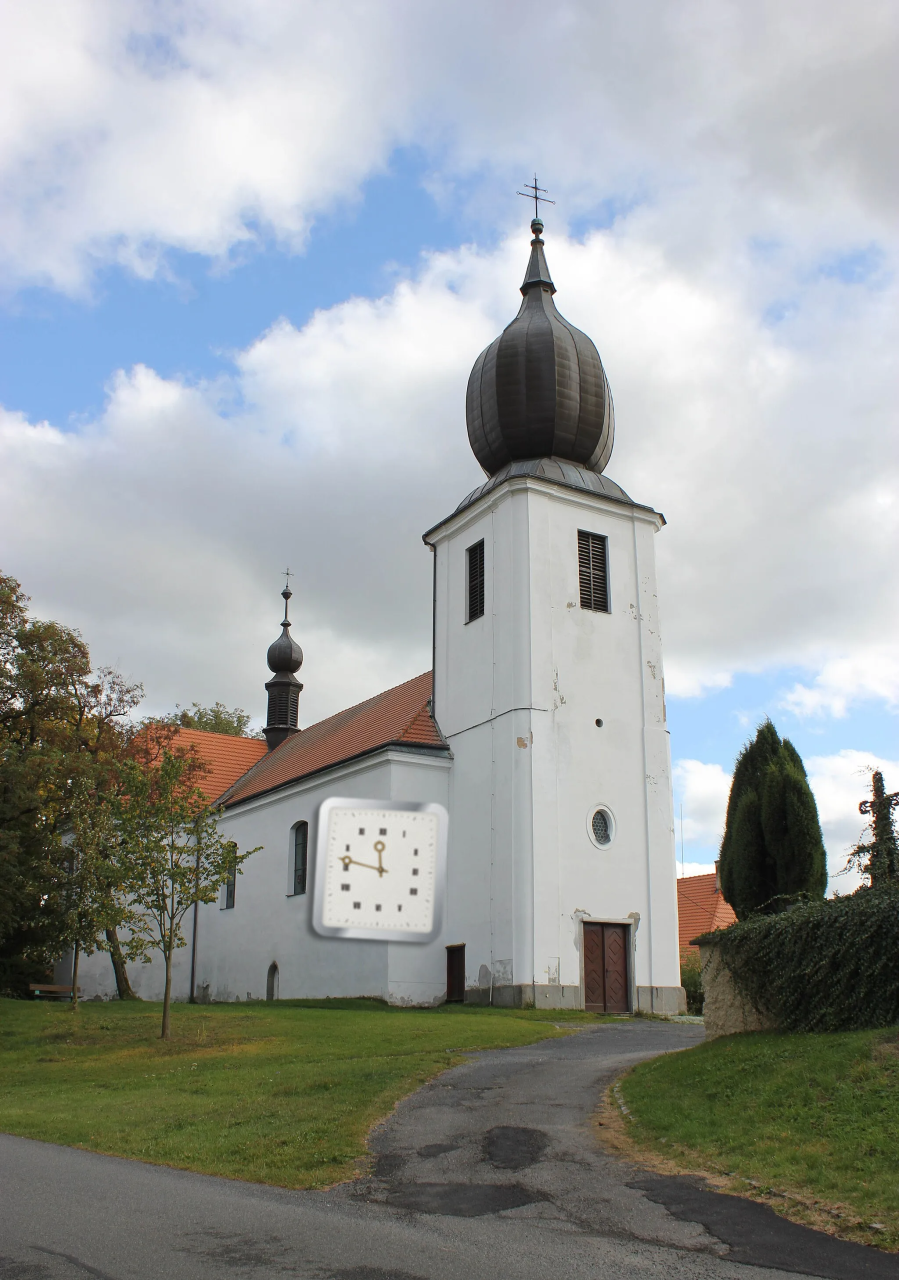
11h47
